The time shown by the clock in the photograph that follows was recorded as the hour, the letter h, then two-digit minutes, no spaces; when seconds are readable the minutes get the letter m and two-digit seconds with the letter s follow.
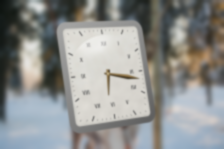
6h17
